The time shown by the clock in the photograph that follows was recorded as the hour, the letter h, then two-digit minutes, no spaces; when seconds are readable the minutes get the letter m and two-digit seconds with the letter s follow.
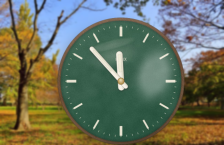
11h53
